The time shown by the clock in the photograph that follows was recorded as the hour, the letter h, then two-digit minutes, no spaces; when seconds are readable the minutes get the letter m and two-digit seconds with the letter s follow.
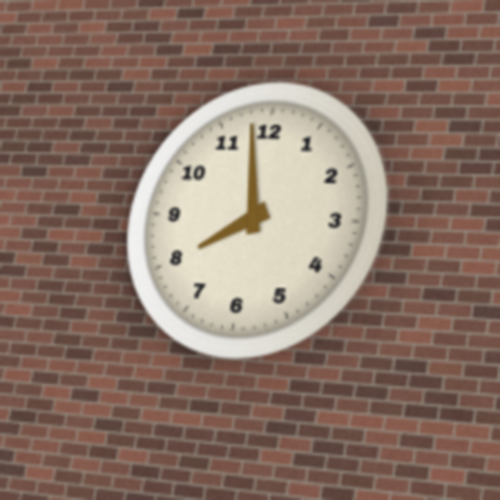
7h58
